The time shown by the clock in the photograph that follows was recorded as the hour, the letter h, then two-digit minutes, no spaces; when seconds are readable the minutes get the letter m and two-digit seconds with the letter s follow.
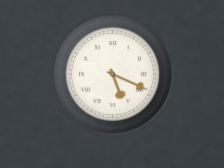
5h19
